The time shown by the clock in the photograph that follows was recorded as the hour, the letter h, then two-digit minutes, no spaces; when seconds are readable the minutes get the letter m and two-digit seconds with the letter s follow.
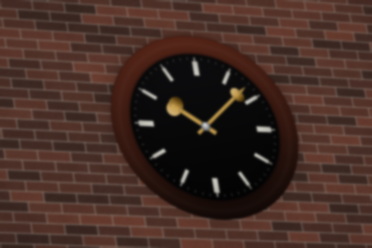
10h08
